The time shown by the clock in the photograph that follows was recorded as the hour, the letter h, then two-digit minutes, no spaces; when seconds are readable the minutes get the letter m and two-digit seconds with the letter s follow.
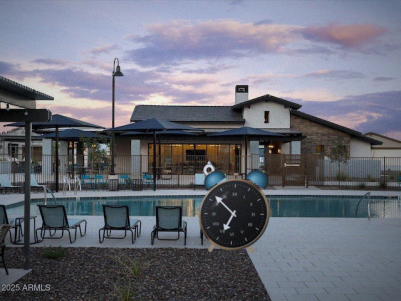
6h52
